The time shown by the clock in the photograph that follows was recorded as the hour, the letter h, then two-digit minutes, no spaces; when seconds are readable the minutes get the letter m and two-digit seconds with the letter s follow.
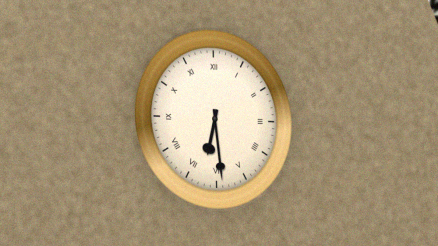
6h29
